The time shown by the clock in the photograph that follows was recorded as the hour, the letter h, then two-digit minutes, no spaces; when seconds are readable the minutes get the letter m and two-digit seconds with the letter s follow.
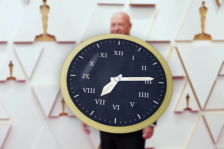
7h14
